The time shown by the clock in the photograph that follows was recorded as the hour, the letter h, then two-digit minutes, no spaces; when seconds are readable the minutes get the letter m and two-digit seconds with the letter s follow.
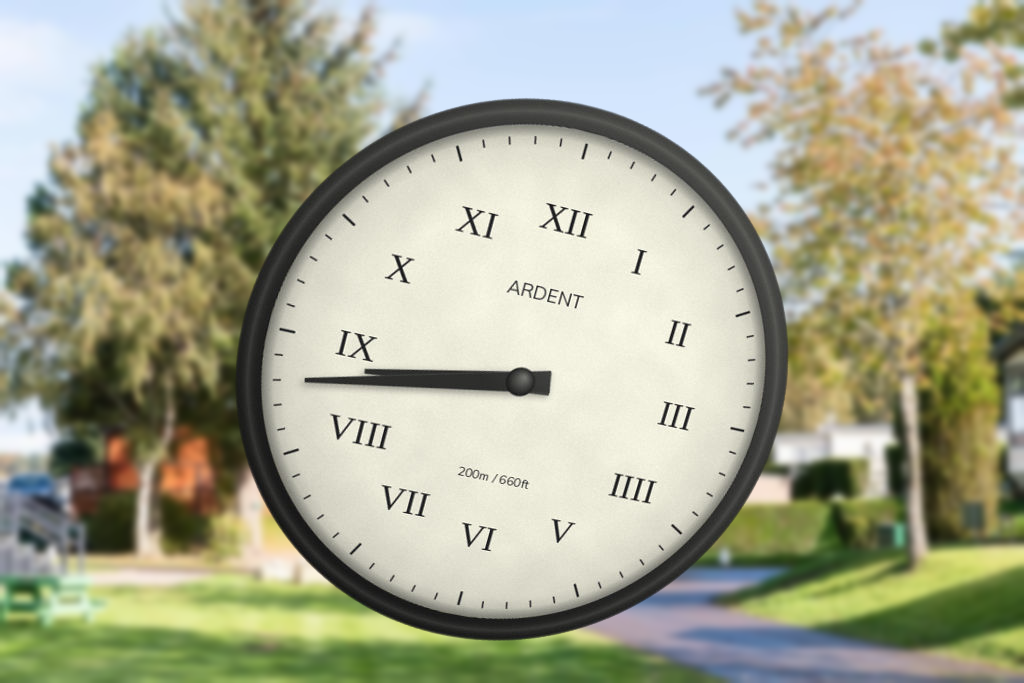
8h43
